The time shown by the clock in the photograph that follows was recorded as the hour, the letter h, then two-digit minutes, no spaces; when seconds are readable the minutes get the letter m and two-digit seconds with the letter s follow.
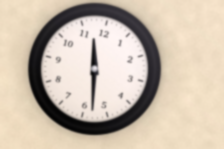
11h28
